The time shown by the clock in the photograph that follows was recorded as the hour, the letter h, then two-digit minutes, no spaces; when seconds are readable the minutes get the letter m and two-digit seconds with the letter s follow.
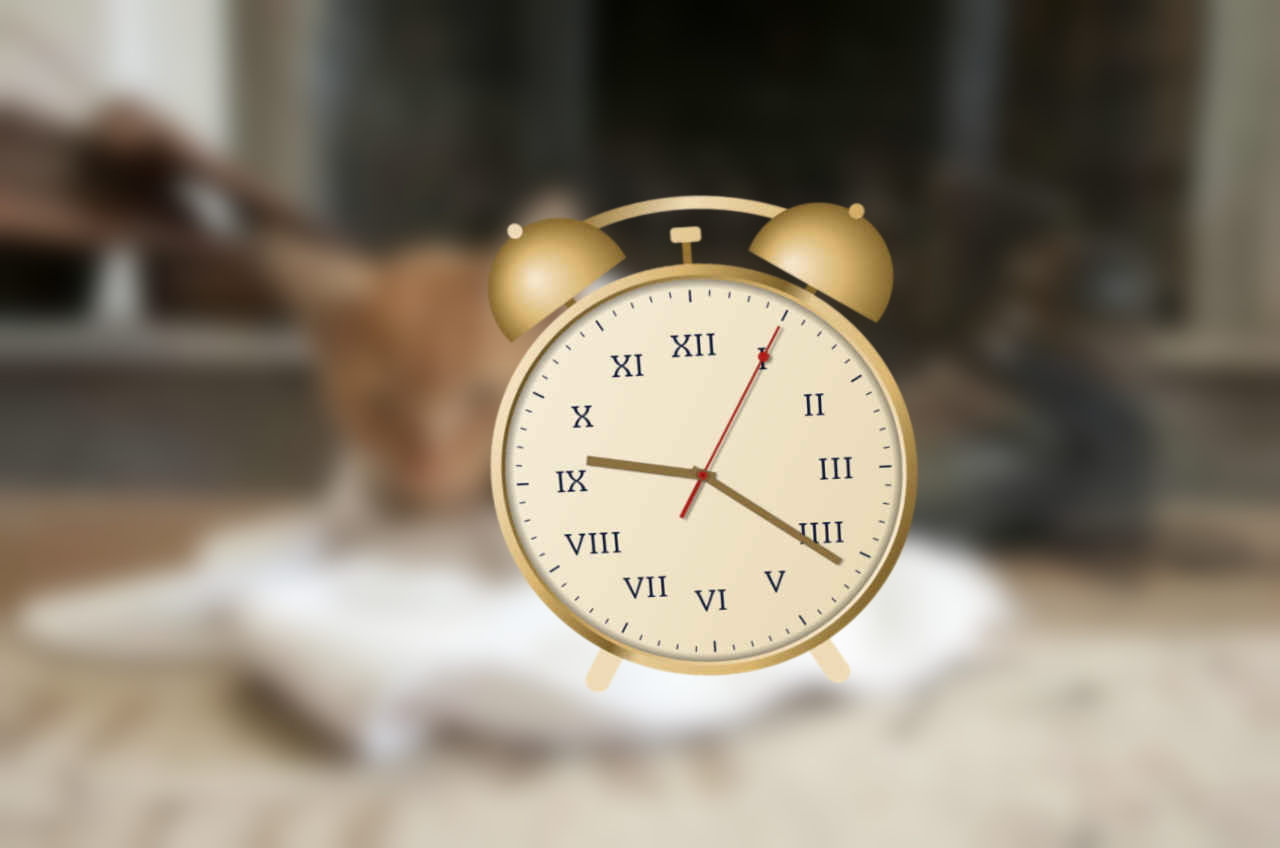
9h21m05s
